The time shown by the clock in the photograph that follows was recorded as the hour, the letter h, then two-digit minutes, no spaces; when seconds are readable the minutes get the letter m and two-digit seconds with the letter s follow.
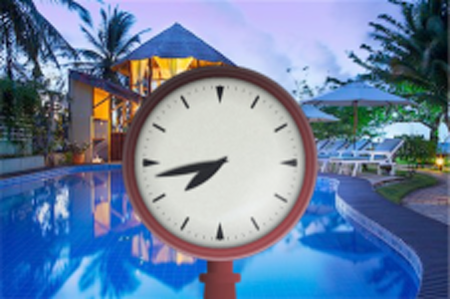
7h43
